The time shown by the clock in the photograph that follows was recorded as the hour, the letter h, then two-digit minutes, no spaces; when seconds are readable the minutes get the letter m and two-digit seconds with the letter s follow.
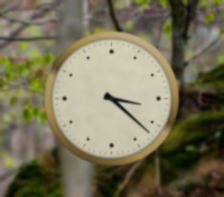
3h22
